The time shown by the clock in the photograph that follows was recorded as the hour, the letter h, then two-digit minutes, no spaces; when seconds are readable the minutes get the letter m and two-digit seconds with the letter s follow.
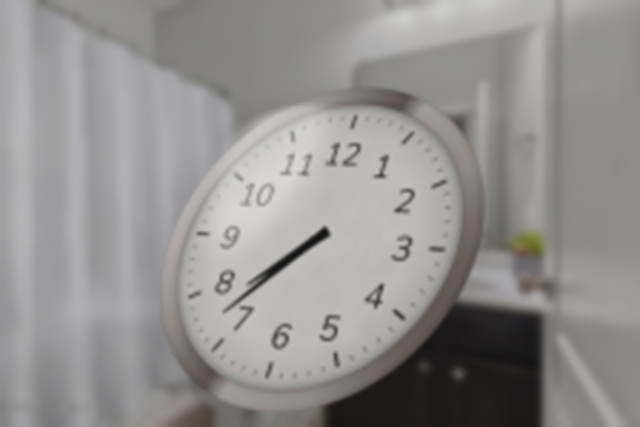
7h37
